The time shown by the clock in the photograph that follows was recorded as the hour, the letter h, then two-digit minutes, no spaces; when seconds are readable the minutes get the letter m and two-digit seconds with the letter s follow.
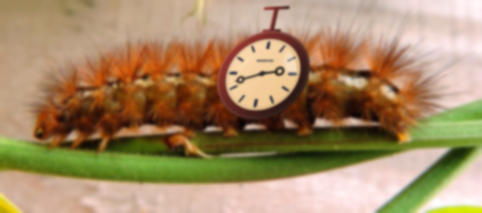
2h42
